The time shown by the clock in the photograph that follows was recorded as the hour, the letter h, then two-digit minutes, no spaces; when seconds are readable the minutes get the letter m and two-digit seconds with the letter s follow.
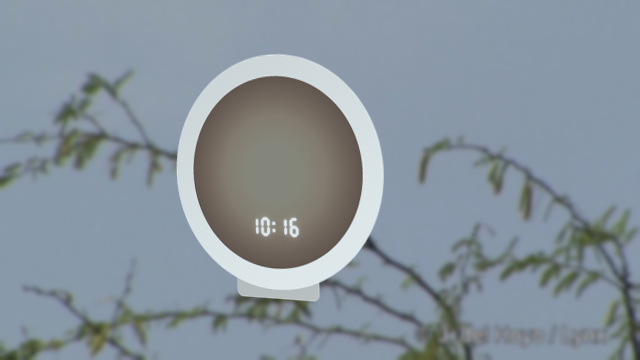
10h16
